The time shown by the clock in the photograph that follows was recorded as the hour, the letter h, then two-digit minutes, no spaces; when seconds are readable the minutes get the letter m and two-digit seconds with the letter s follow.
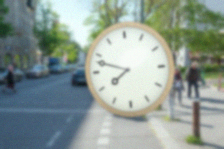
7h48
